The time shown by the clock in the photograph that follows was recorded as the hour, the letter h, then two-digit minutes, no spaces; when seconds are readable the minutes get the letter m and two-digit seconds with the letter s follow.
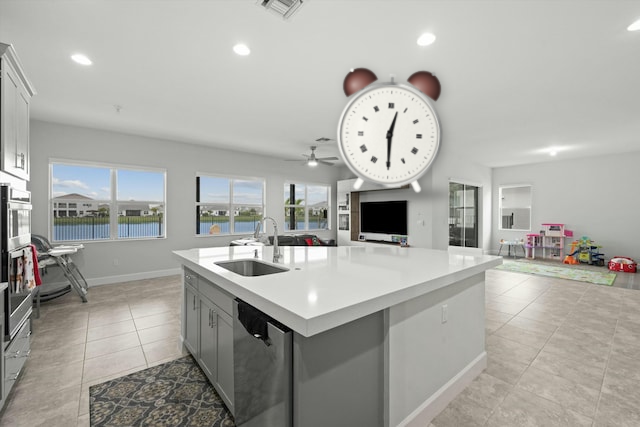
12h30
